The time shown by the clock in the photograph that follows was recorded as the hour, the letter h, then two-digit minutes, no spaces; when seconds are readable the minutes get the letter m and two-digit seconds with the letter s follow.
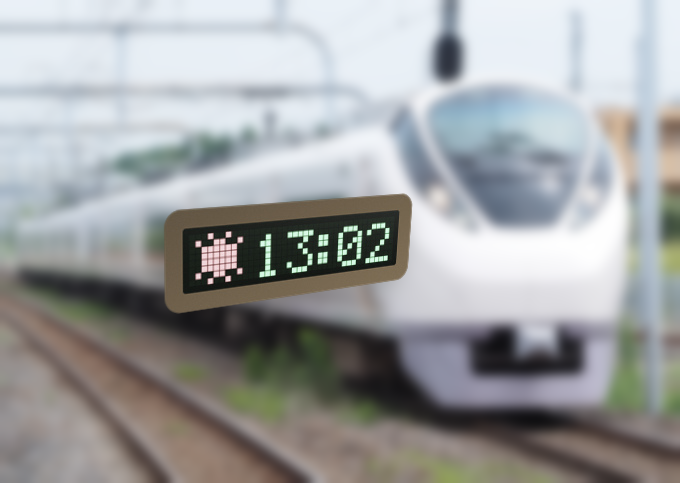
13h02
